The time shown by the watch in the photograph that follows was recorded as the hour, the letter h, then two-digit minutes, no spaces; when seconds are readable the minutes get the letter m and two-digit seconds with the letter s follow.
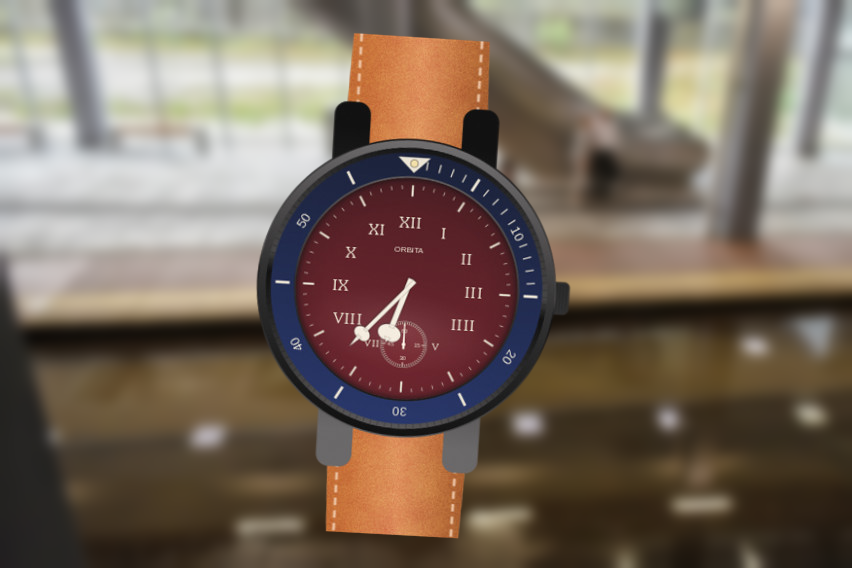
6h37
